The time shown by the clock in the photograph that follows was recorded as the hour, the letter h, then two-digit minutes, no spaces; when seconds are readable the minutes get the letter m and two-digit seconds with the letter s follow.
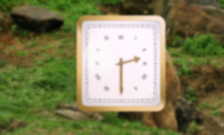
2h30
